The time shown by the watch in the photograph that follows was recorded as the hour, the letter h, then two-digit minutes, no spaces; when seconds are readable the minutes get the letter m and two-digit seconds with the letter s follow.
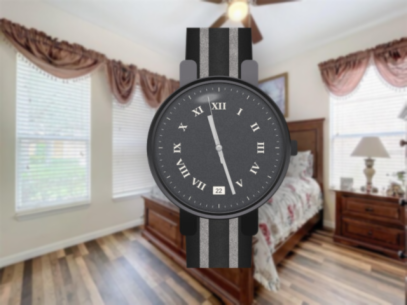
11h26m58s
